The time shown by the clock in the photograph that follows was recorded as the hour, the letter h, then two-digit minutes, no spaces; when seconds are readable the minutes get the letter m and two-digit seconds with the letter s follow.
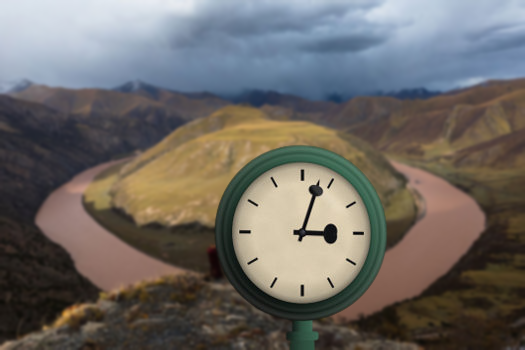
3h03
